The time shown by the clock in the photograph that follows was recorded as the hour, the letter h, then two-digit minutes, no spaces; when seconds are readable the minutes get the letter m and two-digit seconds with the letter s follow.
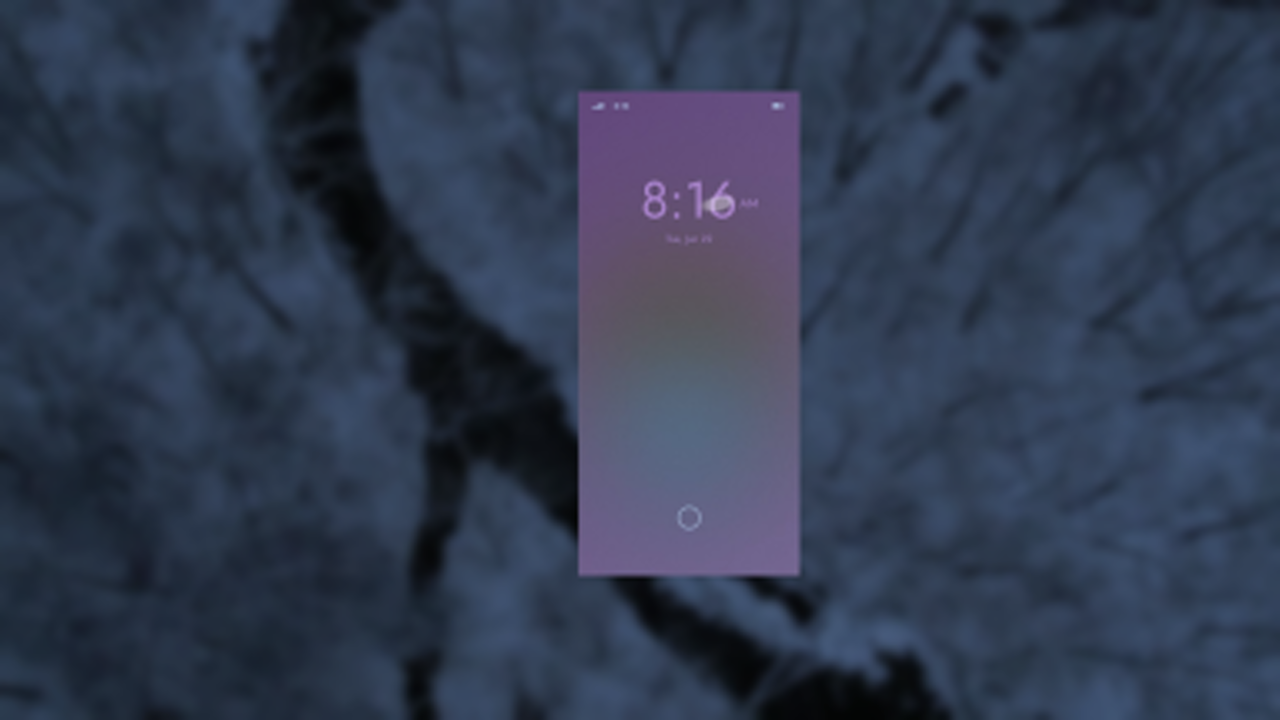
8h16
